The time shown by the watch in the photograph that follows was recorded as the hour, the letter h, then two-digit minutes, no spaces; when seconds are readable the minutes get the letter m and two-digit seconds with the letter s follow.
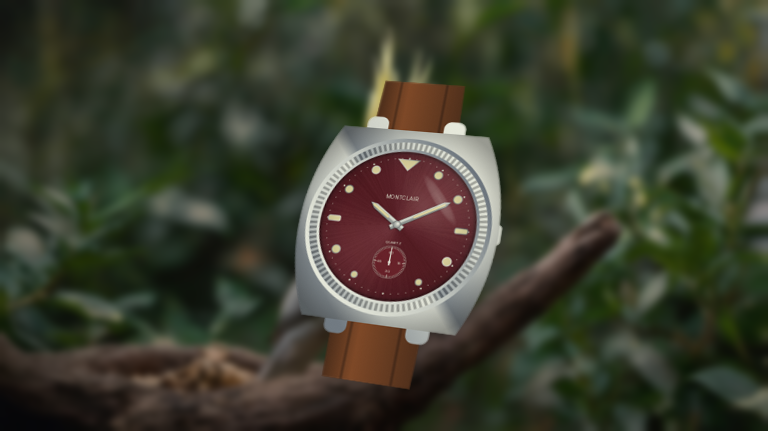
10h10
